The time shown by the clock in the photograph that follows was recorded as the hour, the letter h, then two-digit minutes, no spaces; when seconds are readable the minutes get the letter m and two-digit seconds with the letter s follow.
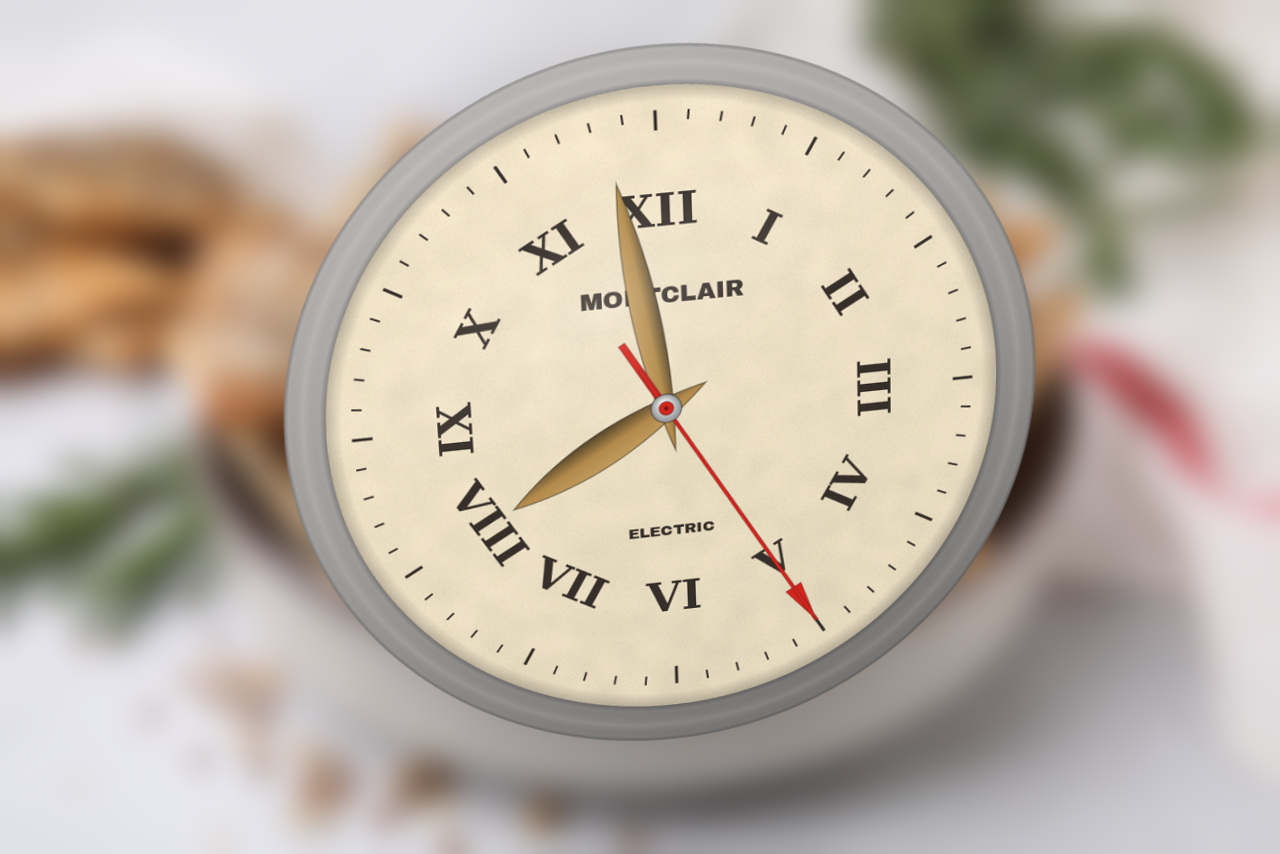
7h58m25s
